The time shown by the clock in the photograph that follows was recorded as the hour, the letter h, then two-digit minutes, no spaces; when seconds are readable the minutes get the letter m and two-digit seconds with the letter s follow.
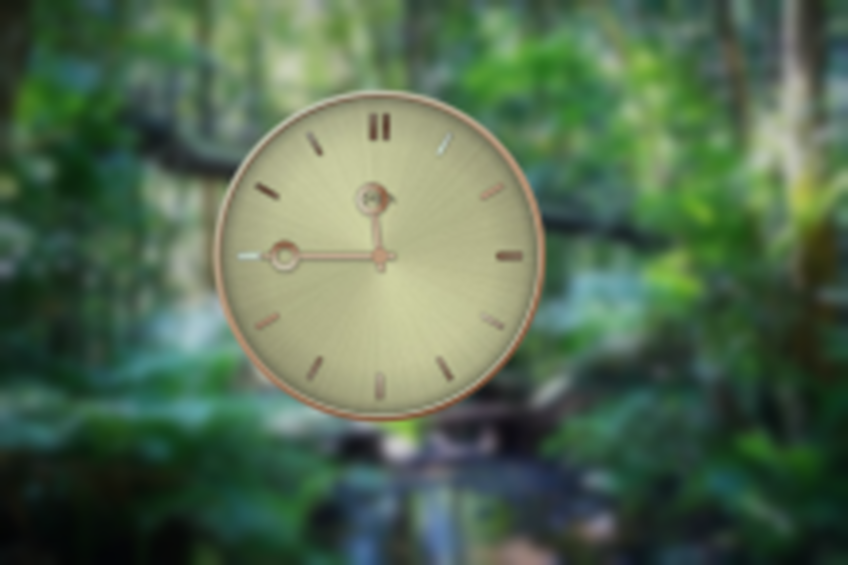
11h45
